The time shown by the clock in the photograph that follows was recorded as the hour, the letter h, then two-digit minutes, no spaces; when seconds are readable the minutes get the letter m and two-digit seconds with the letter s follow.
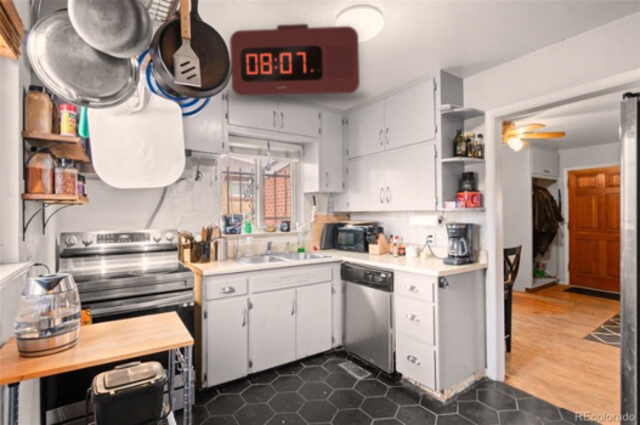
8h07
